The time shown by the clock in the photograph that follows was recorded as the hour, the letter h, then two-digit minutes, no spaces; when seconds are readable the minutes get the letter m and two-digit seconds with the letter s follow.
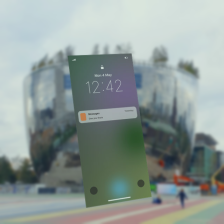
12h42
